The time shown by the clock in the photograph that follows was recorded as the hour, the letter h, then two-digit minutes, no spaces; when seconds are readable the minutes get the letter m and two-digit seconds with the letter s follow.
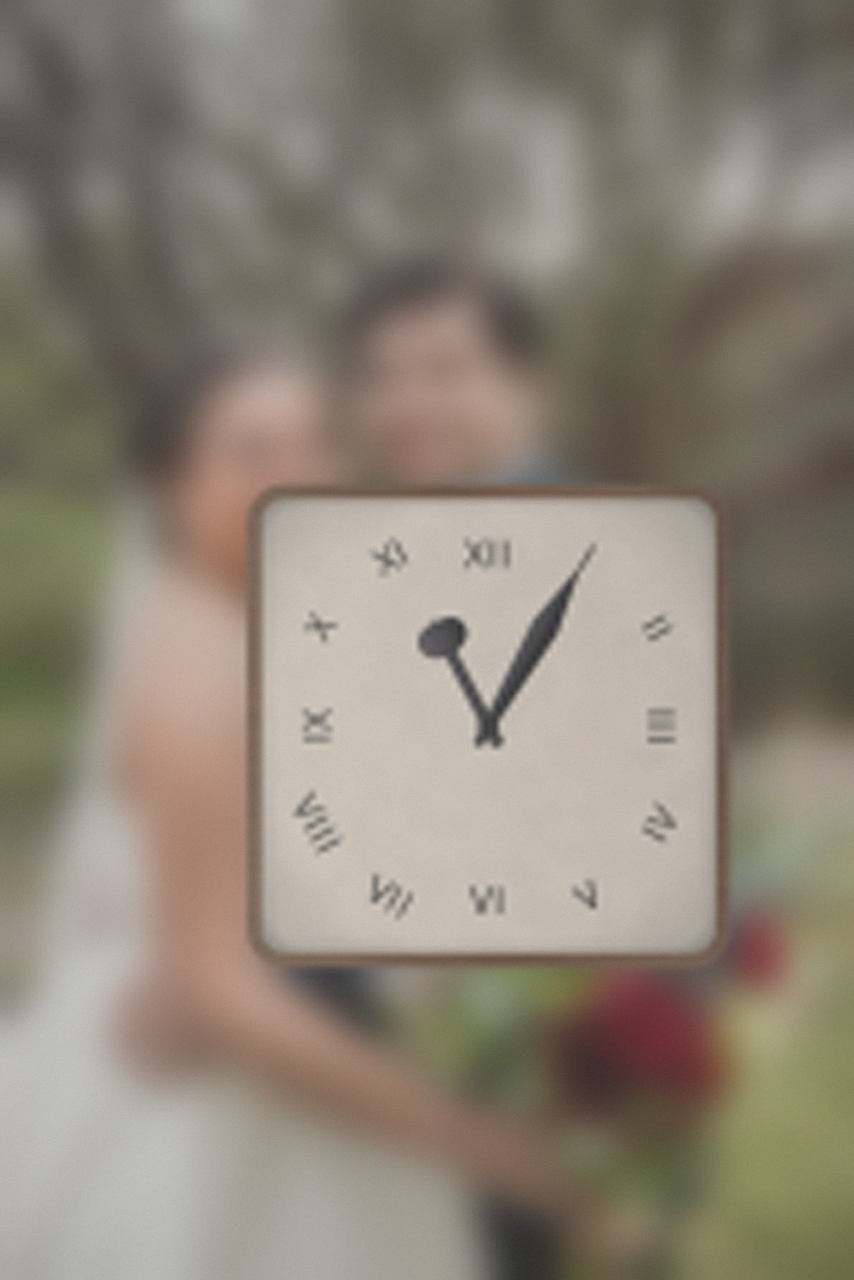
11h05
